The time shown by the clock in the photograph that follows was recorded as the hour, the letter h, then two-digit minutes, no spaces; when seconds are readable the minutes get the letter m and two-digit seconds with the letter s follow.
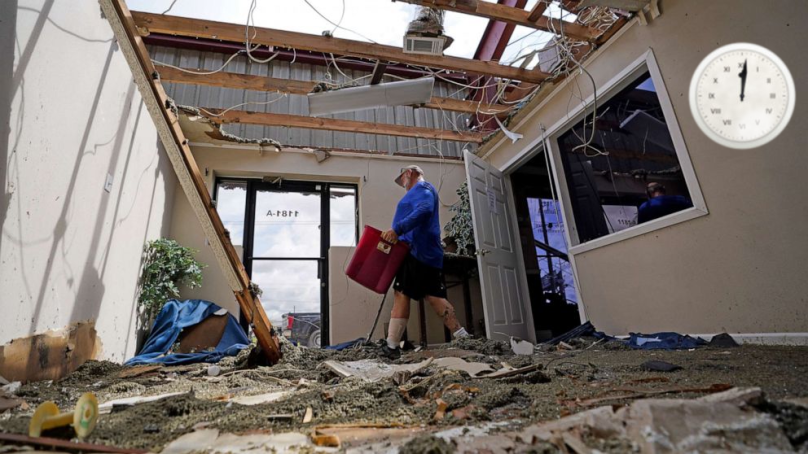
12h01
